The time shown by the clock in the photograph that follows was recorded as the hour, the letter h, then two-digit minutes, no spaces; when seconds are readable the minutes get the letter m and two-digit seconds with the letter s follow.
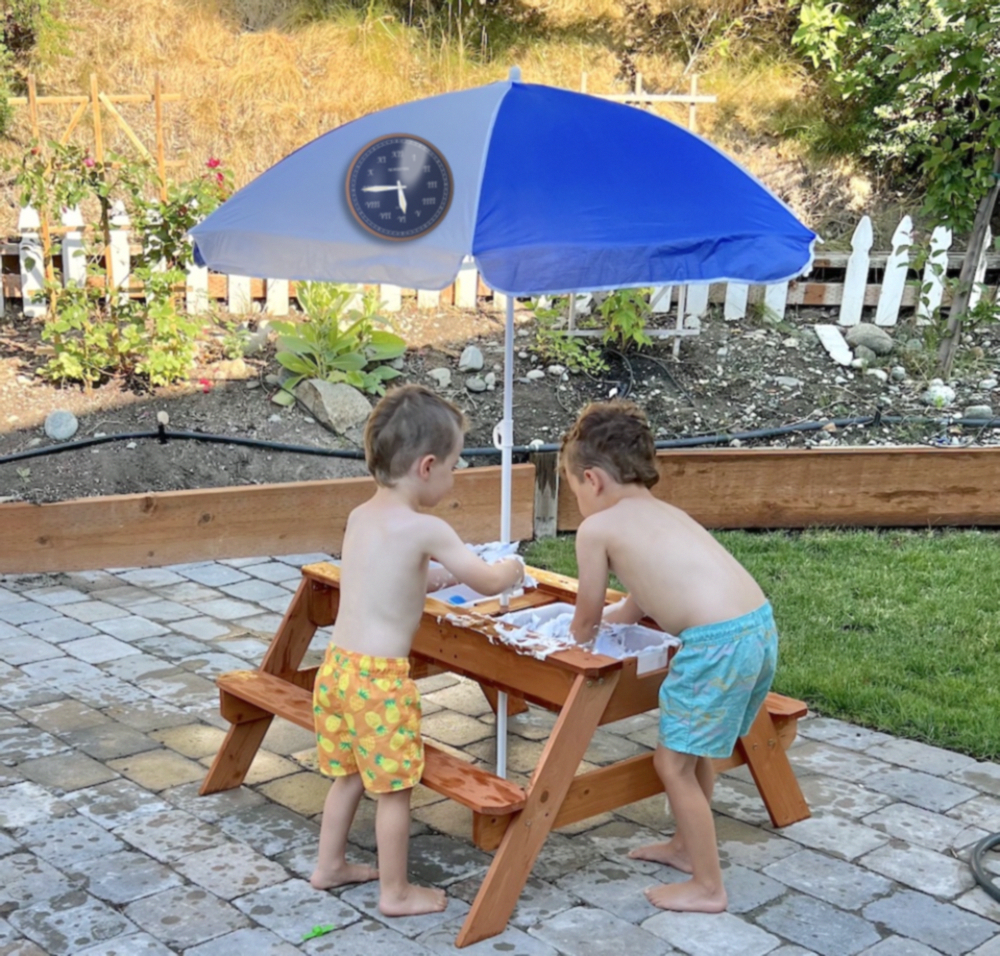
5h45
